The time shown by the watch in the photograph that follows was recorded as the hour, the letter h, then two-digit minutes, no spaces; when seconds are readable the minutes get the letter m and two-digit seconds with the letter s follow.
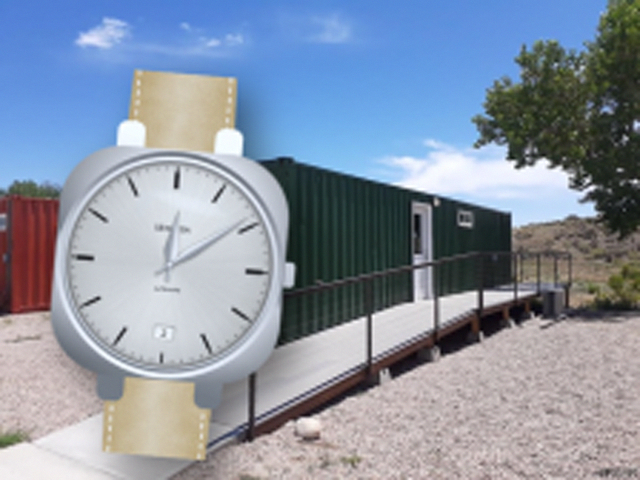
12h09
